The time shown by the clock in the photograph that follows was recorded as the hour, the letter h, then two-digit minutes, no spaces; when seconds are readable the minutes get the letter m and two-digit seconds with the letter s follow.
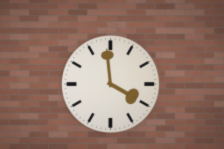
3h59
